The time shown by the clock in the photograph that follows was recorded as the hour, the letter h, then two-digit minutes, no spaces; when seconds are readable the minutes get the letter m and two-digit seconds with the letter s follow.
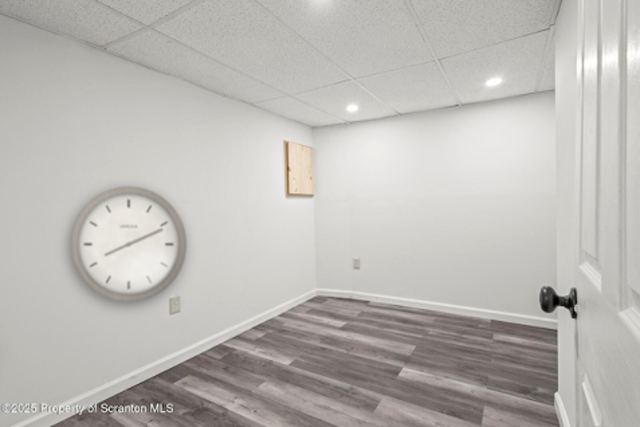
8h11
